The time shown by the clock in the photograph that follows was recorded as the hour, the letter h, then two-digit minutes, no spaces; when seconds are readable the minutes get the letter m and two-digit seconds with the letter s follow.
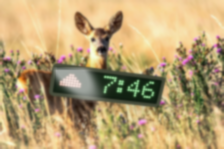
7h46
